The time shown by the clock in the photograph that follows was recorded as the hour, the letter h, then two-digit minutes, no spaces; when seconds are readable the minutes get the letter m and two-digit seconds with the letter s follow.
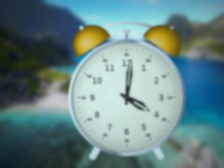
4h01
